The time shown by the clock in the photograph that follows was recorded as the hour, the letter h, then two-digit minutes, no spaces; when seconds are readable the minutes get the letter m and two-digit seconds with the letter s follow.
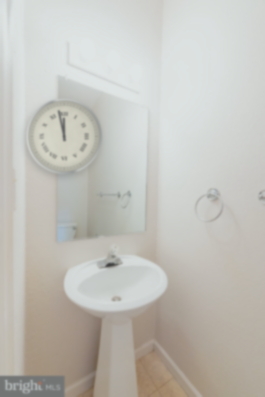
11h58
